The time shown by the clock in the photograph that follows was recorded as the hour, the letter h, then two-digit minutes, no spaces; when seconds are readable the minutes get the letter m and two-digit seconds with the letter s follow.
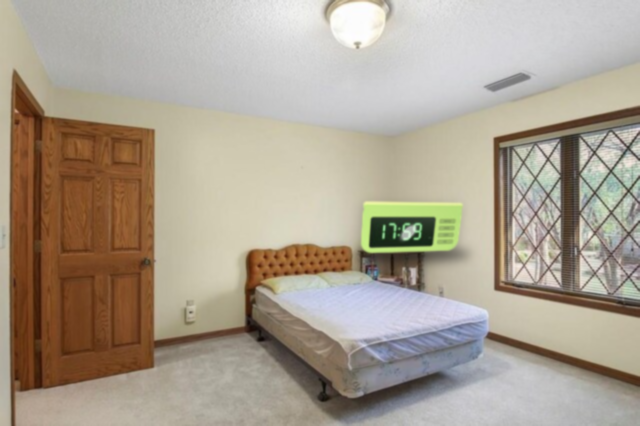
17h59
